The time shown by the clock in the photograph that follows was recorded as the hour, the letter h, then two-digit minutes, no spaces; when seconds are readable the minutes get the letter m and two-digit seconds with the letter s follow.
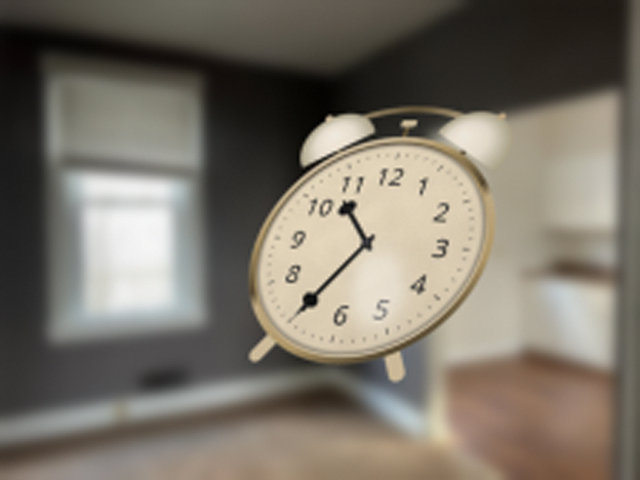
10h35
